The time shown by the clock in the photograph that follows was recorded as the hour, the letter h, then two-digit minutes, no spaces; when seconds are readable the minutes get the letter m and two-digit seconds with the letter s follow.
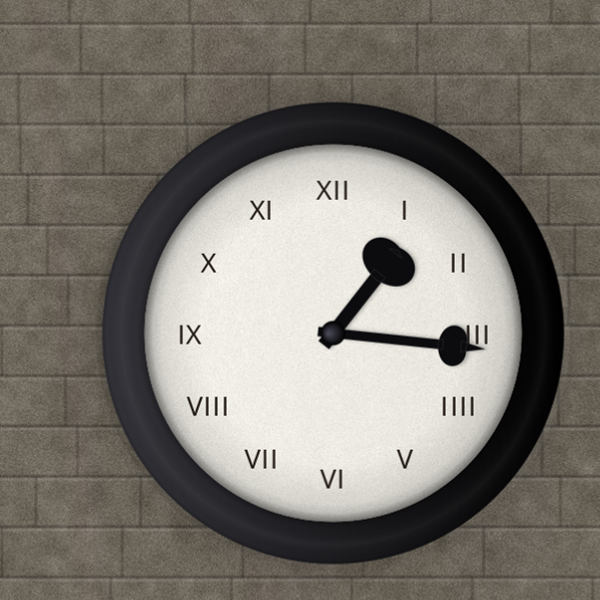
1h16
